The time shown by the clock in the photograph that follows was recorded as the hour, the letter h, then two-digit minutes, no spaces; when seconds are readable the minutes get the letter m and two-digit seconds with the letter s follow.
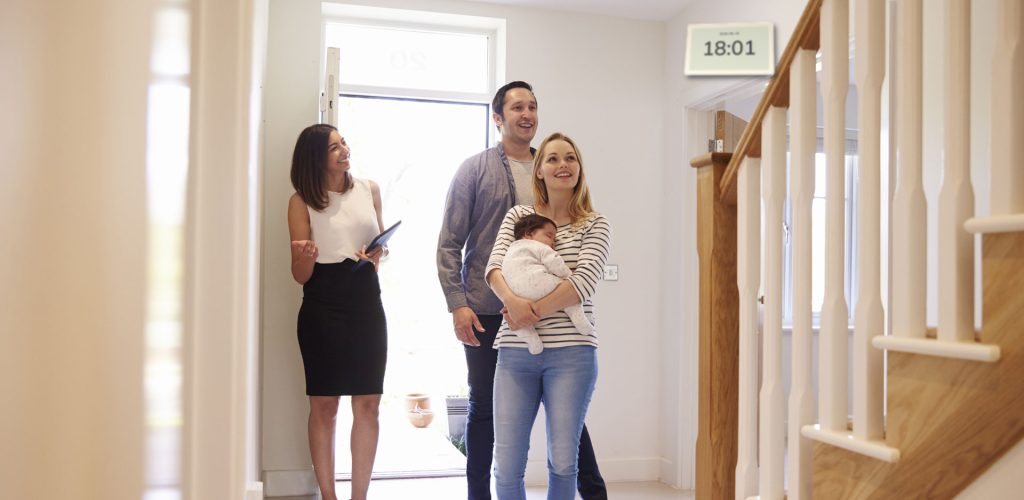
18h01
